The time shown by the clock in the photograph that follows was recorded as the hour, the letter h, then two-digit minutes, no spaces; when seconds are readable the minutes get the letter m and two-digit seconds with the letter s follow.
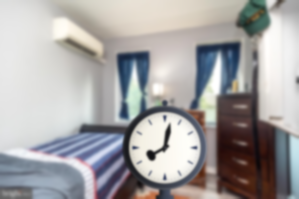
8h02
